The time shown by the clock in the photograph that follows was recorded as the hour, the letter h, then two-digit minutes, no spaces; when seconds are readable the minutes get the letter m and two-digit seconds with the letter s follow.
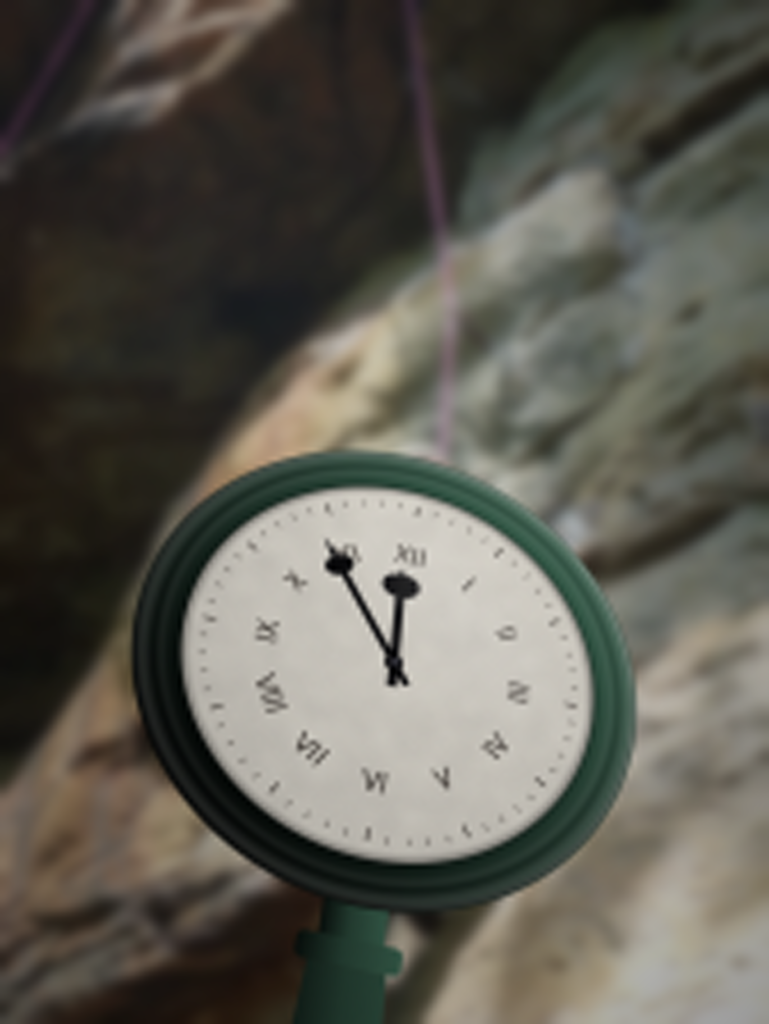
11h54
